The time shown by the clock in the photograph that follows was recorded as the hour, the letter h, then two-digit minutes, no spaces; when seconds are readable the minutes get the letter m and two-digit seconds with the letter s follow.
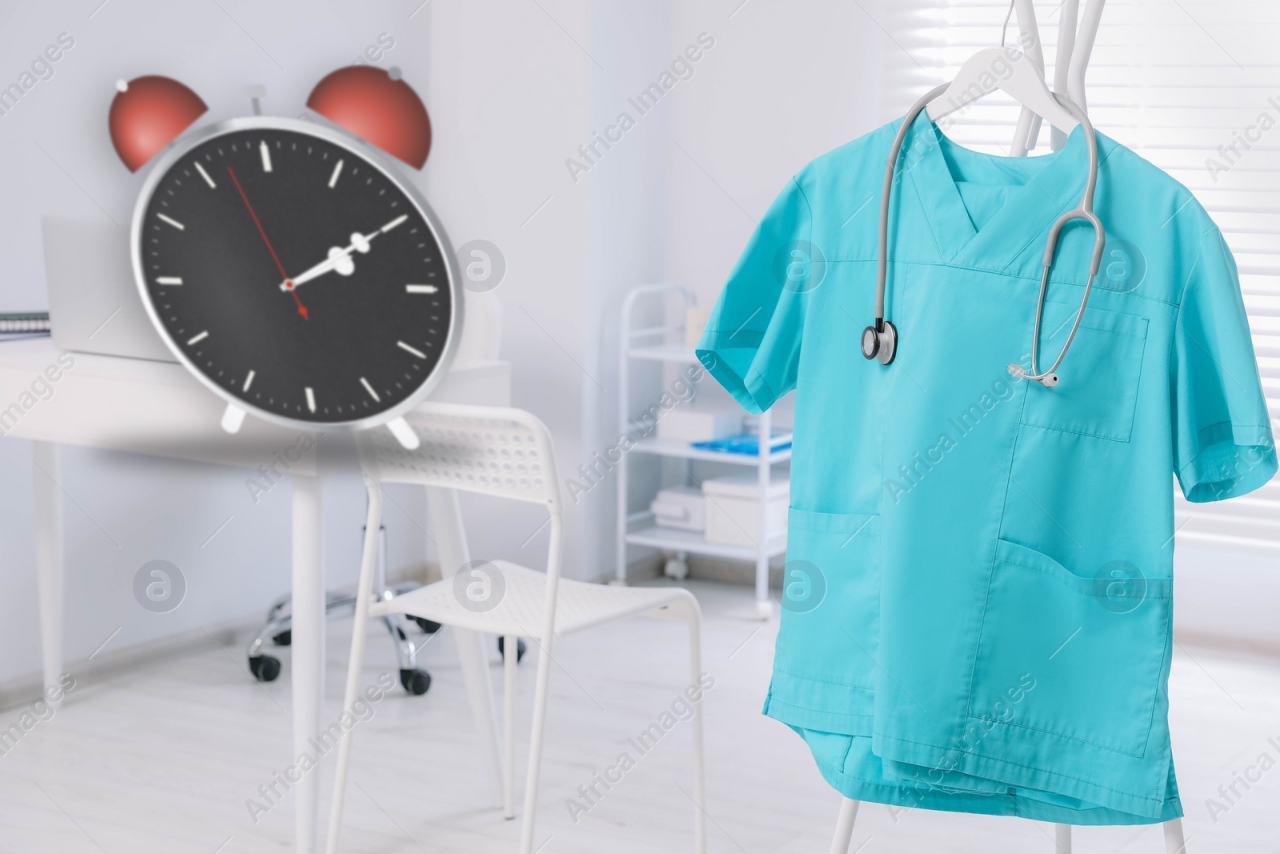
2h09m57s
